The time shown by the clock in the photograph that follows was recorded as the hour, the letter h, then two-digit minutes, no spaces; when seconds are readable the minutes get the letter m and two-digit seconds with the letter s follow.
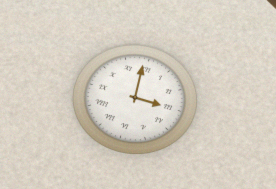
2h59
